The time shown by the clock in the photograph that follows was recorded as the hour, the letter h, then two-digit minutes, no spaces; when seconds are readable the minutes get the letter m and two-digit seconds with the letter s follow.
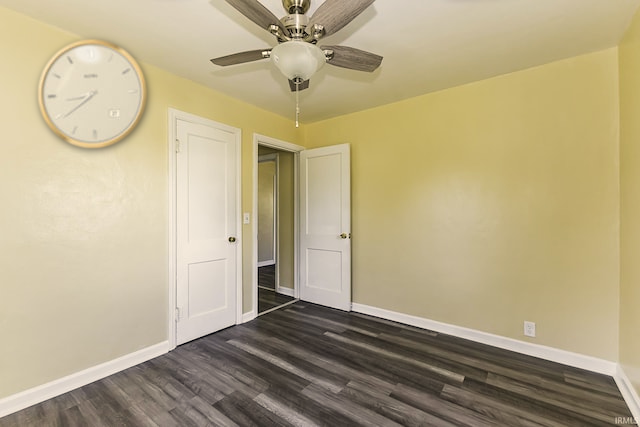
8h39
